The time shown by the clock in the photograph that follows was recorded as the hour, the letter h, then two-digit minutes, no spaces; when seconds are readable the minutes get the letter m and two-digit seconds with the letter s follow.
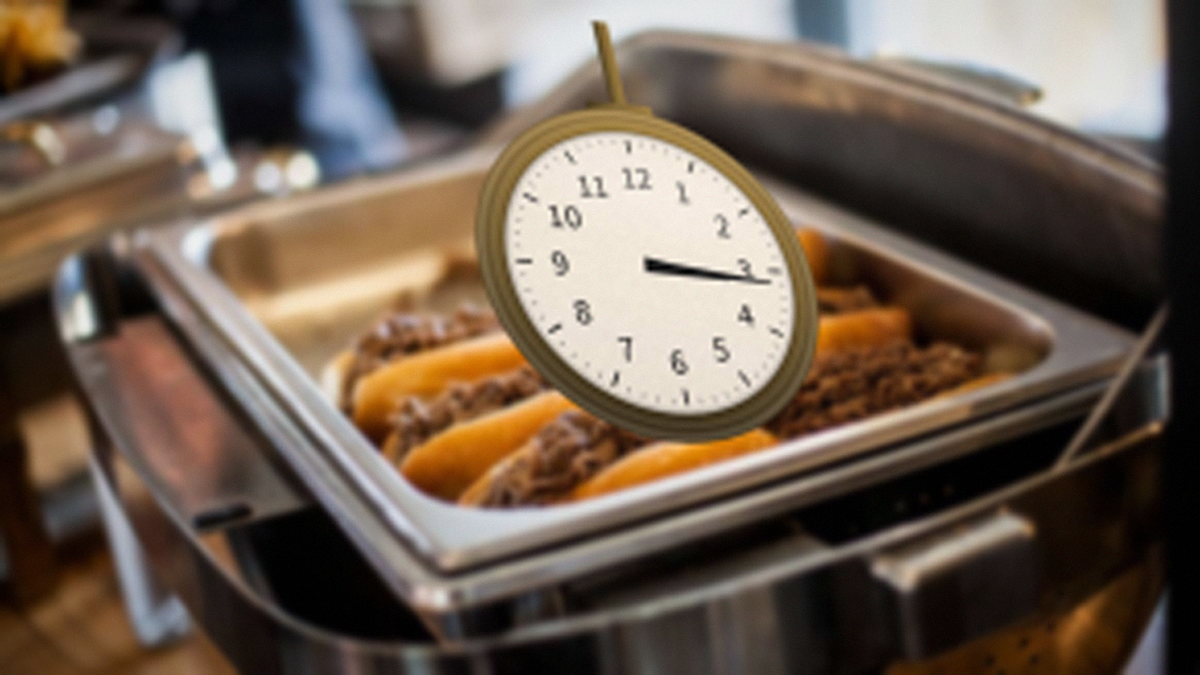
3h16
